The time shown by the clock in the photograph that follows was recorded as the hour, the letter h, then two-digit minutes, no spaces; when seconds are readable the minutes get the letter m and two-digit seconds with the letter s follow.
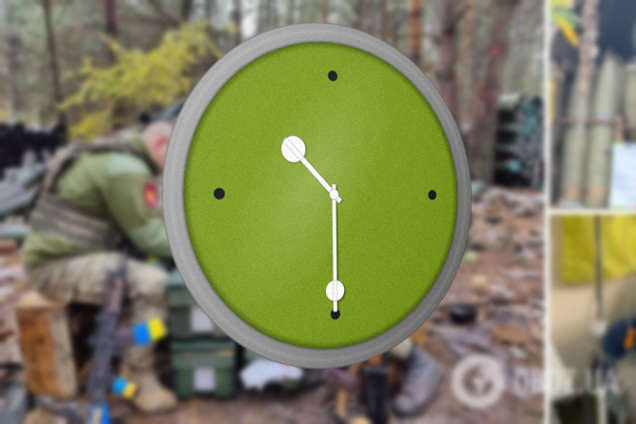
10h30
